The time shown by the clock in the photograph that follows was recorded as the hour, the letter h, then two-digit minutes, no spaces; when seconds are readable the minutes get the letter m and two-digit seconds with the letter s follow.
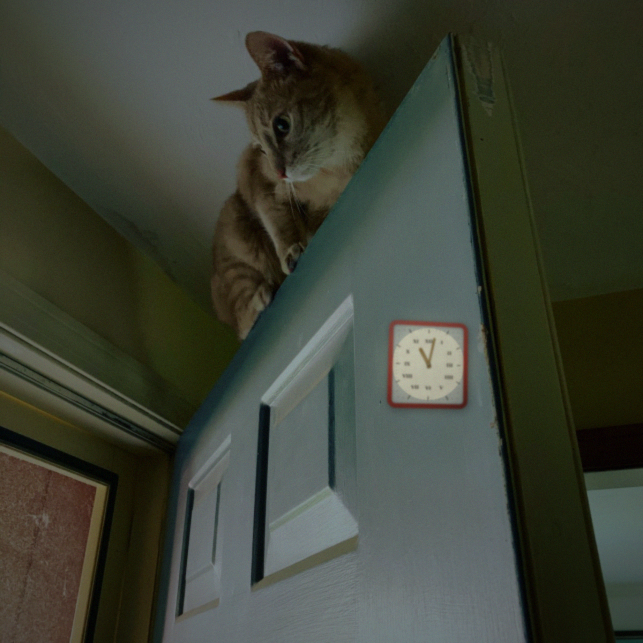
11h02
